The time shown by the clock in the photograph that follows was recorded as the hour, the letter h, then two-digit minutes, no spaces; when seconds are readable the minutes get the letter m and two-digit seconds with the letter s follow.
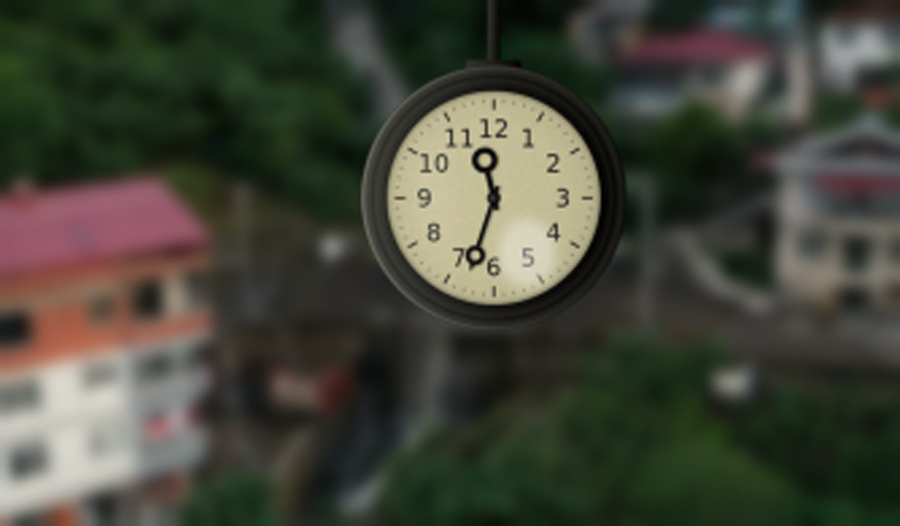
11h33
